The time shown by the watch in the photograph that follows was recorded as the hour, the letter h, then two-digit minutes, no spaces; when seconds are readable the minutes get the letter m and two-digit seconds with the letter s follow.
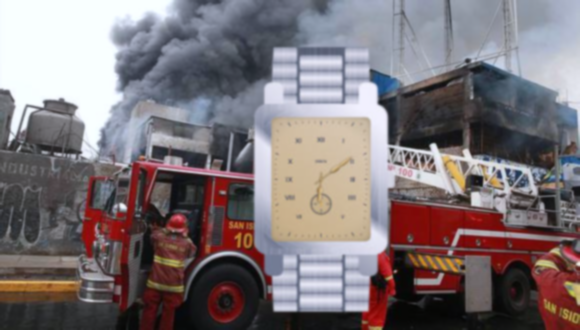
6h09
